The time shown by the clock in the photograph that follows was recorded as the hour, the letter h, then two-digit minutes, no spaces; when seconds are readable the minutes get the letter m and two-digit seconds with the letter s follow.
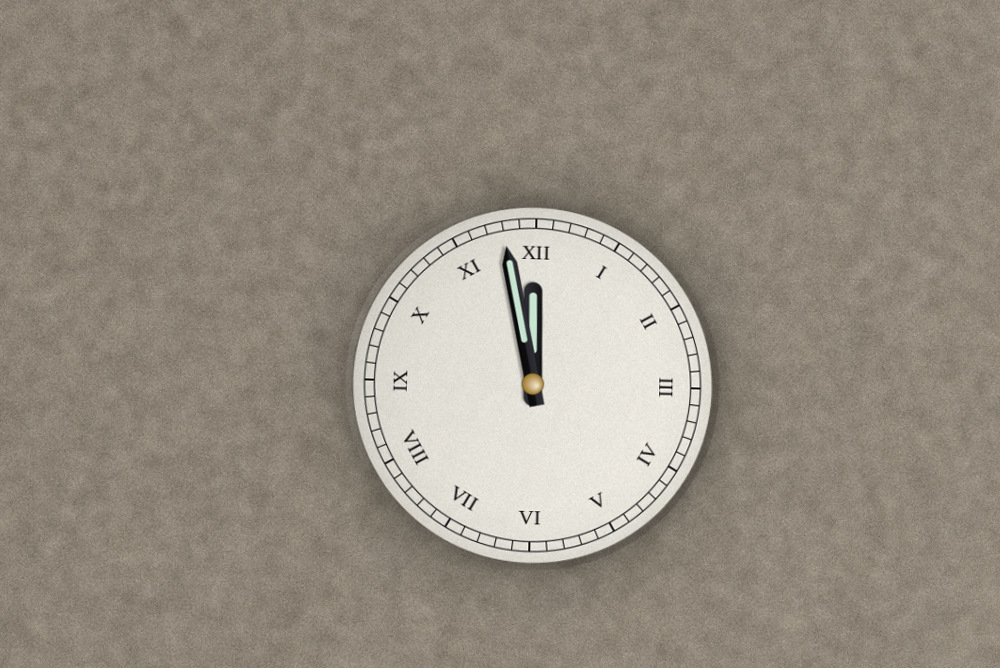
11h58
